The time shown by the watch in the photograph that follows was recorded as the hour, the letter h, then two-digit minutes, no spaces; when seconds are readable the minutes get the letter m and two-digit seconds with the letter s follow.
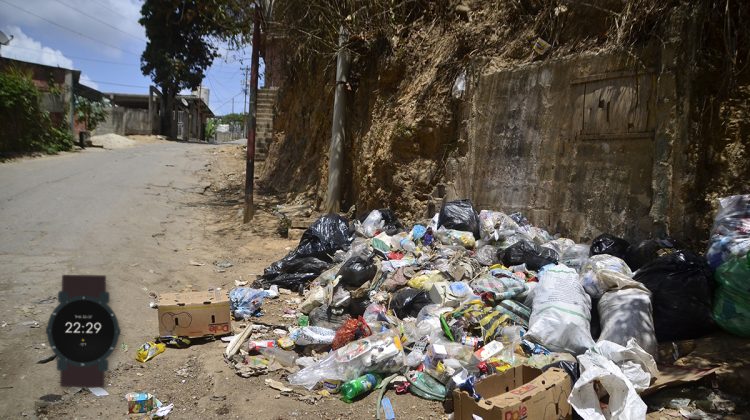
22h29
